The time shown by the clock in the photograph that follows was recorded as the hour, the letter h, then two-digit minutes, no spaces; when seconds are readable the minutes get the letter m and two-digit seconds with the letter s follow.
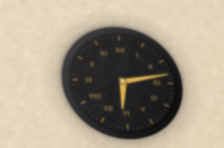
6h13
